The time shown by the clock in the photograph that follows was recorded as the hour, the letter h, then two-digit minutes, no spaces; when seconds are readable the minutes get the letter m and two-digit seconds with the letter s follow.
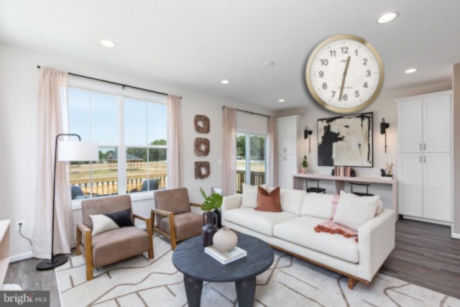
12h32
